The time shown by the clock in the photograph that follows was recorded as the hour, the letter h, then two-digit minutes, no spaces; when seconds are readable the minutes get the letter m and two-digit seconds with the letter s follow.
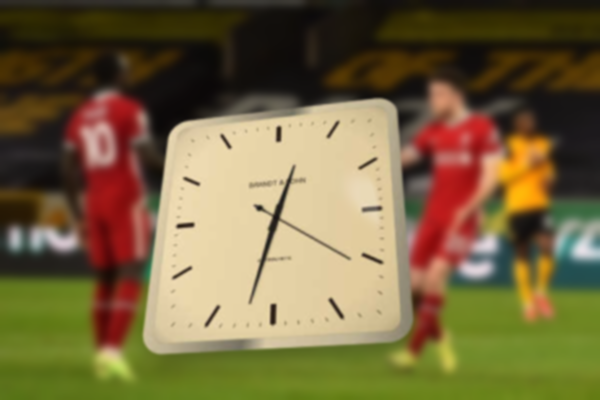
12h32m21s
